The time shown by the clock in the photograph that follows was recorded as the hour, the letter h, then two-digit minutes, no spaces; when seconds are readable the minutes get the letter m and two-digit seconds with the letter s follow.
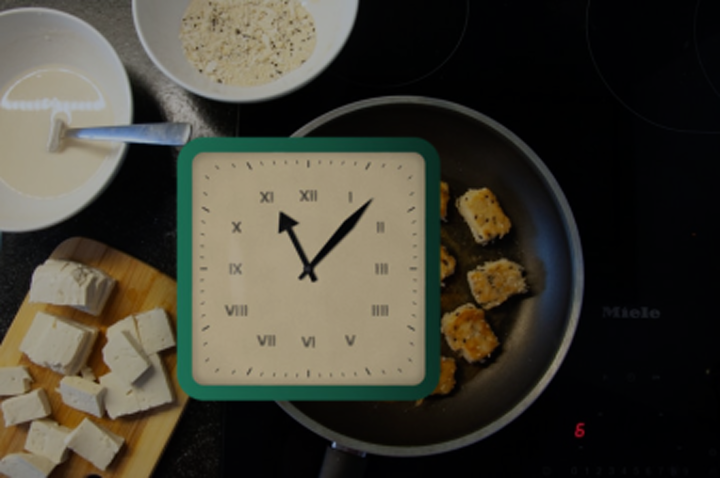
11h07
